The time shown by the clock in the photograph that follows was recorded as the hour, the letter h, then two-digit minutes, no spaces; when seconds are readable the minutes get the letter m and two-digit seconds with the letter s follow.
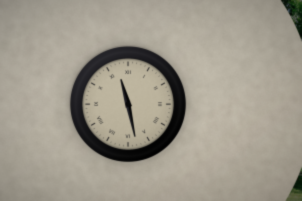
11h28
